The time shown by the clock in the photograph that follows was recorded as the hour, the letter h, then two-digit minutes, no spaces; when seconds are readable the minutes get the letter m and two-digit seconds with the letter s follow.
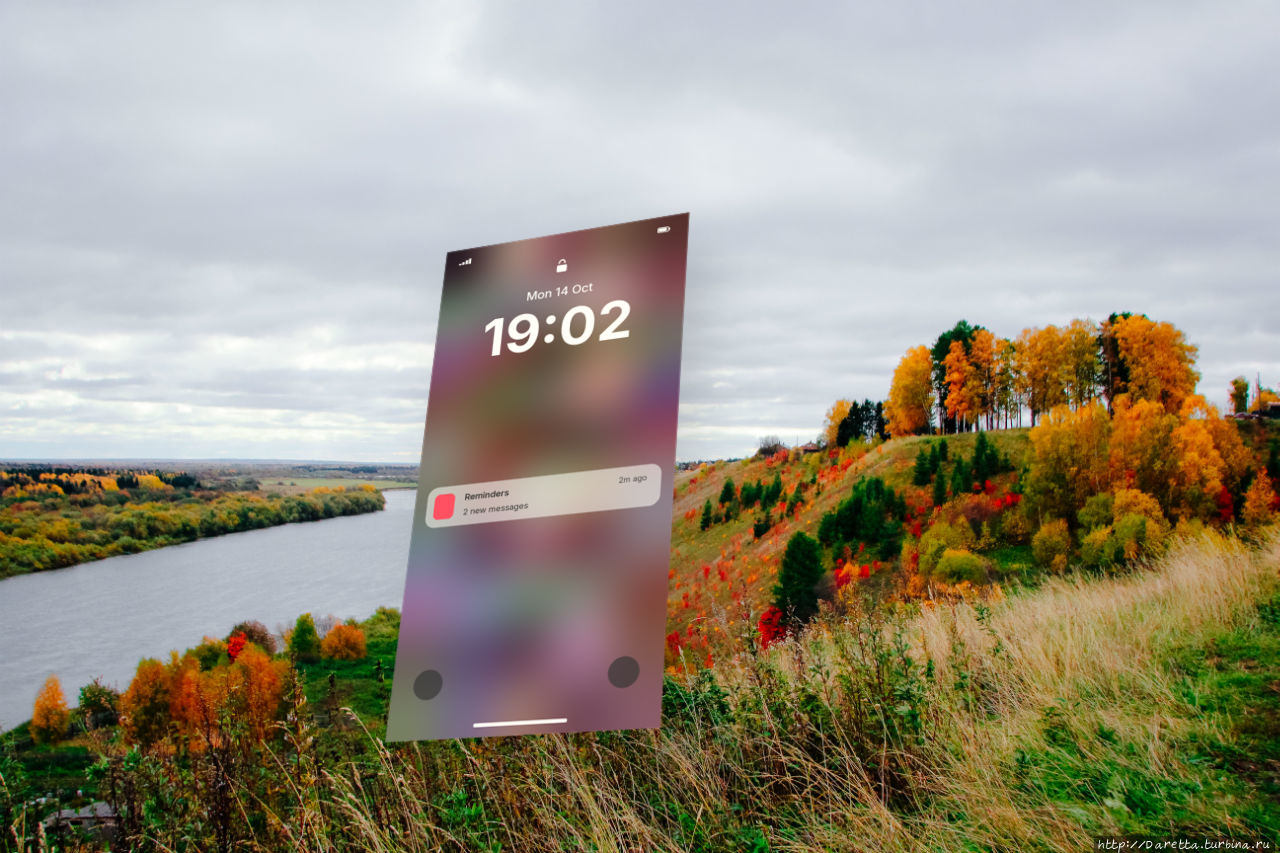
19h02
